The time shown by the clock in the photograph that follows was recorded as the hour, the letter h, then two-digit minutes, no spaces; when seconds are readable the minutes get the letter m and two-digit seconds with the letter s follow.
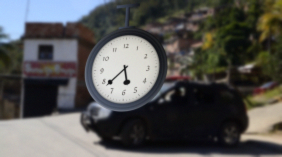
5h38
